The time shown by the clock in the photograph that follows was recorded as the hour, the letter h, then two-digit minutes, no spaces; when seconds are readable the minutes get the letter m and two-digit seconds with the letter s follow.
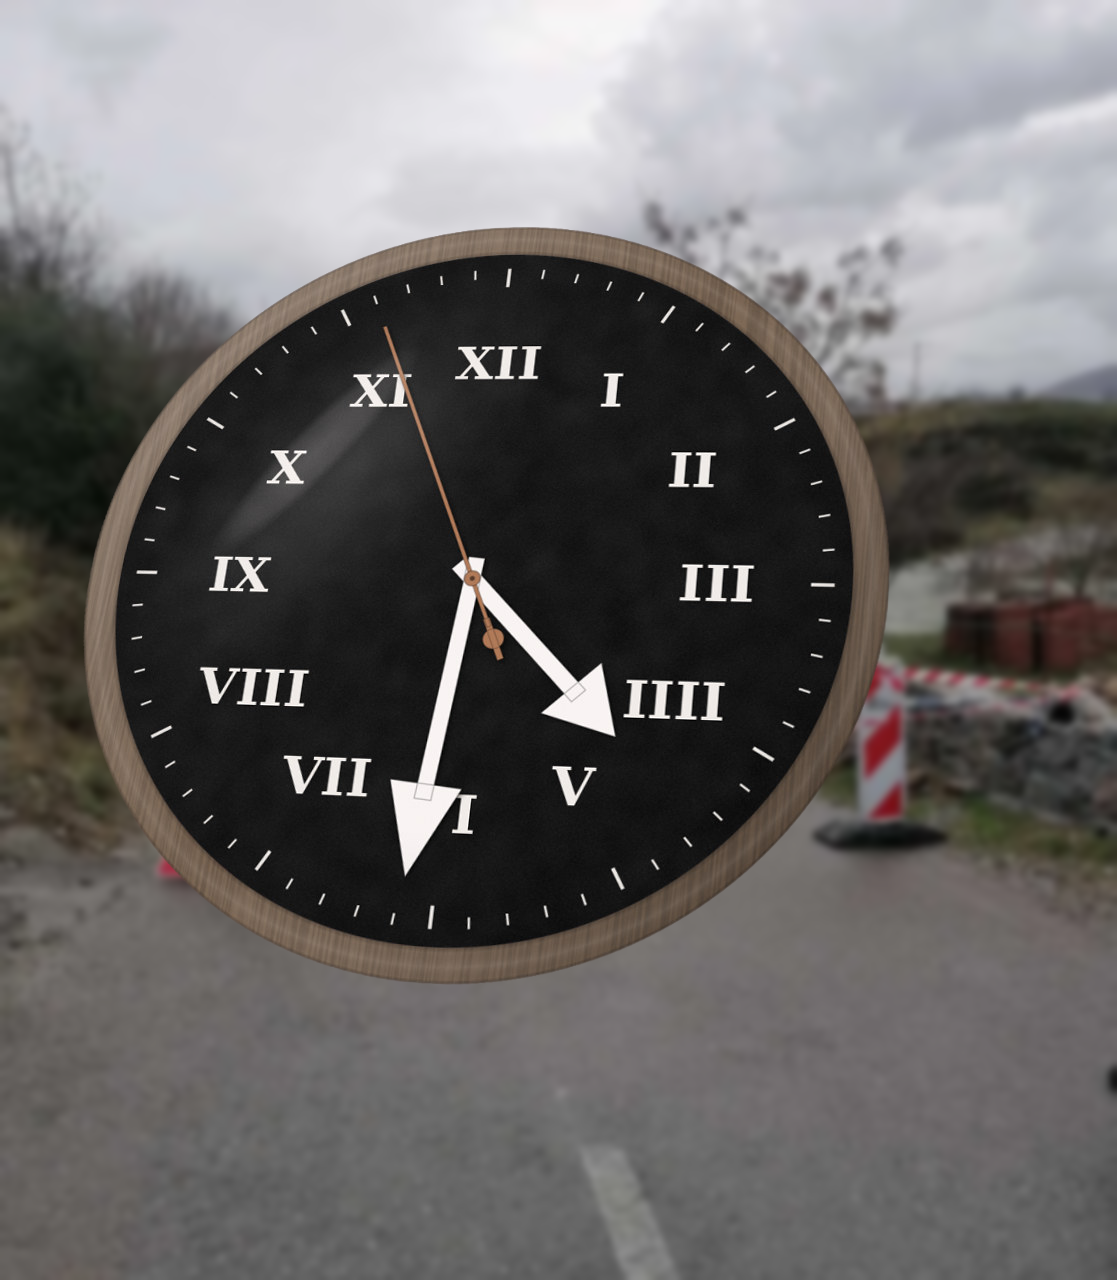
4h30m56s
